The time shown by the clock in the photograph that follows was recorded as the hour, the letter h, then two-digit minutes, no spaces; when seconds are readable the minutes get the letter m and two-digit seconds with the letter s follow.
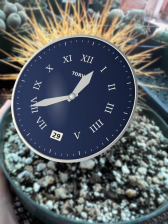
12h40
